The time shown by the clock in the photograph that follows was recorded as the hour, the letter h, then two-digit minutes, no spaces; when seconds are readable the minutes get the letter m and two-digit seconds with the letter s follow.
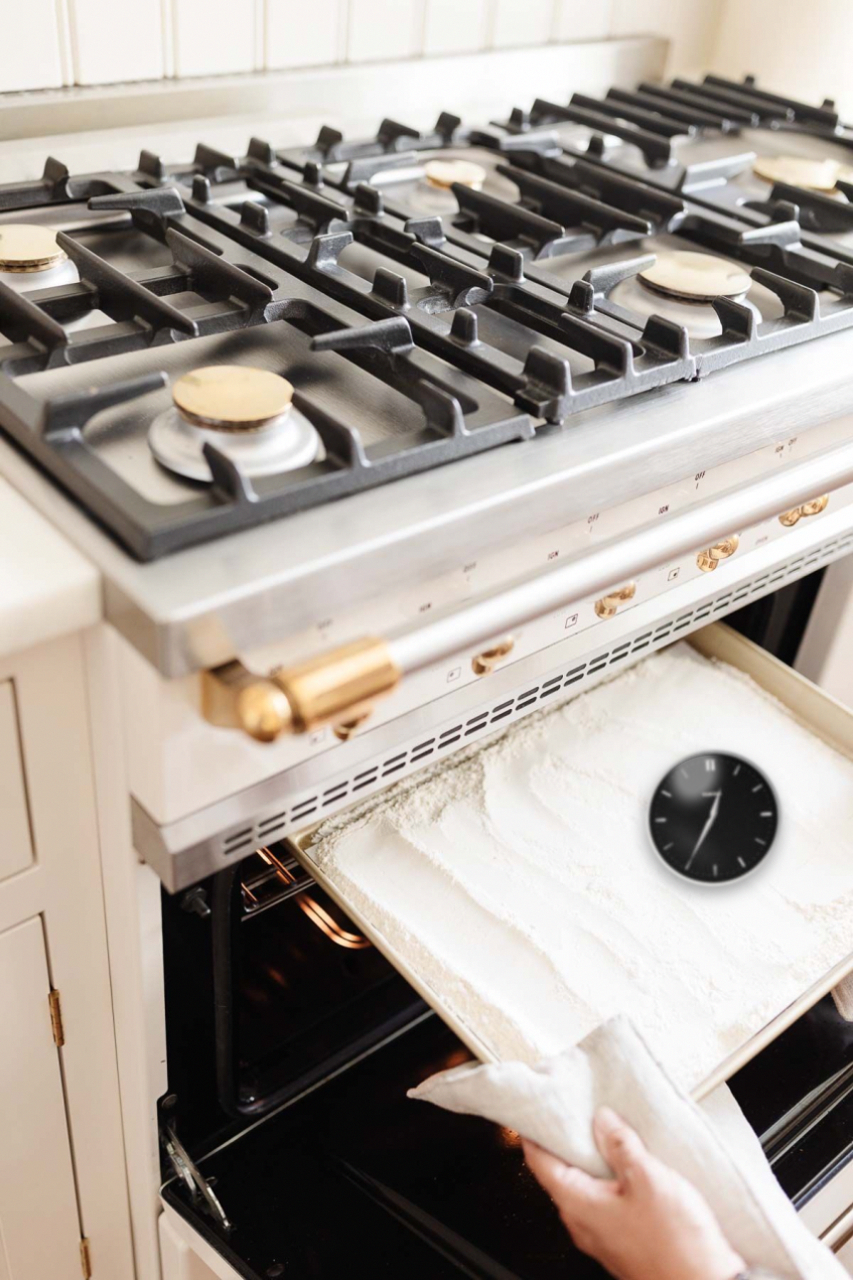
12h35
